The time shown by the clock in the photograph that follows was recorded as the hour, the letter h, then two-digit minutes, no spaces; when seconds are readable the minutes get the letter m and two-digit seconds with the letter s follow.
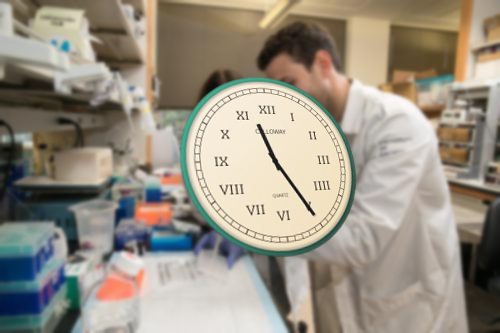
11h25
